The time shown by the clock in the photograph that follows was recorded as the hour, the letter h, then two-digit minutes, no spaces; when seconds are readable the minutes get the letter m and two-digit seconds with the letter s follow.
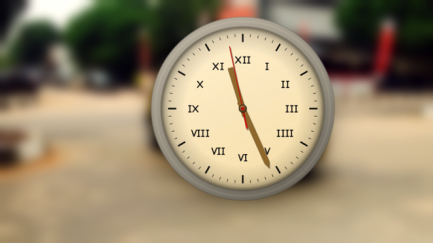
11h25m58s
